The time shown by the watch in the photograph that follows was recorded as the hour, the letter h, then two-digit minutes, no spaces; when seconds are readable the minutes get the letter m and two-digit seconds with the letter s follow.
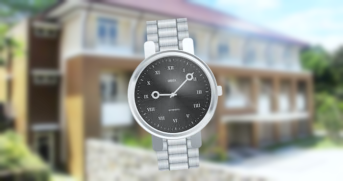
9h08
